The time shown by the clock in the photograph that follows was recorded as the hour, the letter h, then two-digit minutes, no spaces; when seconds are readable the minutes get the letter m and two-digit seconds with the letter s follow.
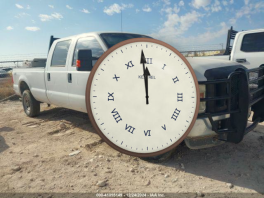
11h59
